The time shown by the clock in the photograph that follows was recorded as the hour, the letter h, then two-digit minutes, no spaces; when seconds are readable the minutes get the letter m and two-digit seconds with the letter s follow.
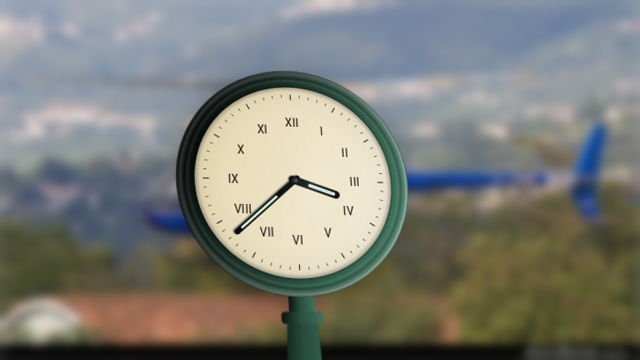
3h38
